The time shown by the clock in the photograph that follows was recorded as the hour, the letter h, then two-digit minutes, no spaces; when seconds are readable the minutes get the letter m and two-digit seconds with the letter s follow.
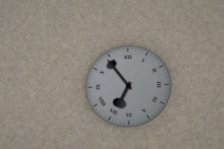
6h54
